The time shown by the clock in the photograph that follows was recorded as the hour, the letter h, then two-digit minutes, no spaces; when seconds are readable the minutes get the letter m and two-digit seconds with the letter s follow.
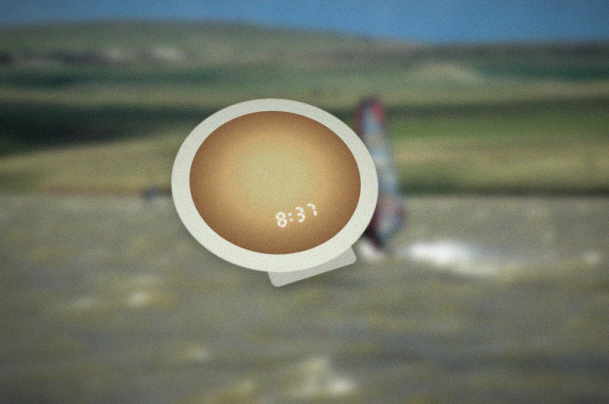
8h37
